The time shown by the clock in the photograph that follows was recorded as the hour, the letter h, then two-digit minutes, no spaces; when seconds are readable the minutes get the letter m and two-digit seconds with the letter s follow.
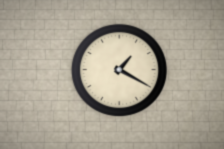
1h20
